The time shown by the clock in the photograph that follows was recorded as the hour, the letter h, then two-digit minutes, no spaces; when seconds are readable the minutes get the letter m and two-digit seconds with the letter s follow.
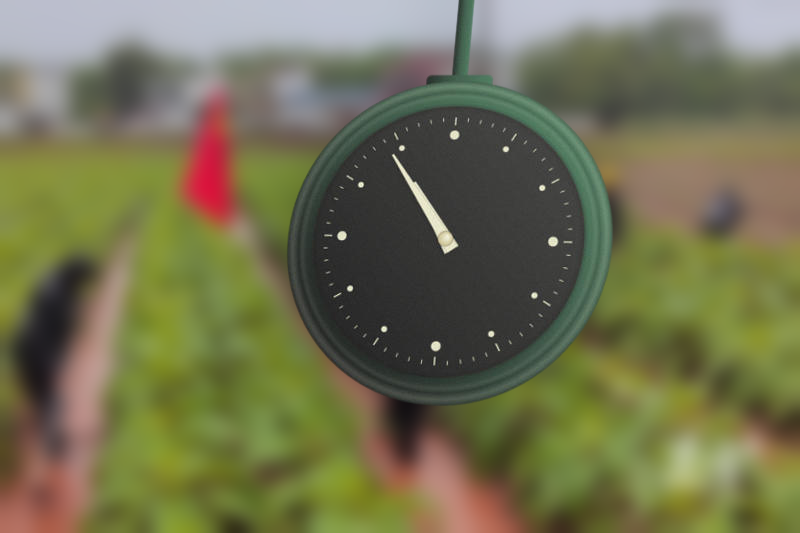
10h54
